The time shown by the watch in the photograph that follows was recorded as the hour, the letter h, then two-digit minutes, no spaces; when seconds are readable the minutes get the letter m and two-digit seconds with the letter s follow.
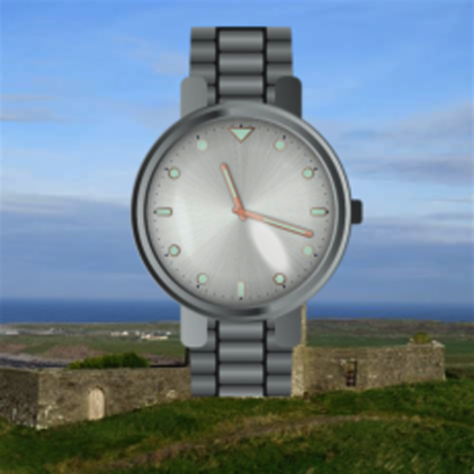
11h18
